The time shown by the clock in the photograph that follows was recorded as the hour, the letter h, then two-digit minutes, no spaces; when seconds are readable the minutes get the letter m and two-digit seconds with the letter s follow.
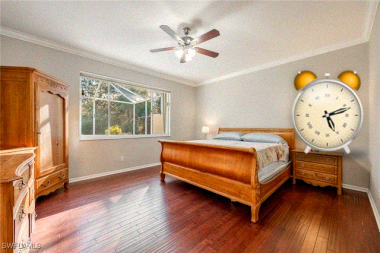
5h12
